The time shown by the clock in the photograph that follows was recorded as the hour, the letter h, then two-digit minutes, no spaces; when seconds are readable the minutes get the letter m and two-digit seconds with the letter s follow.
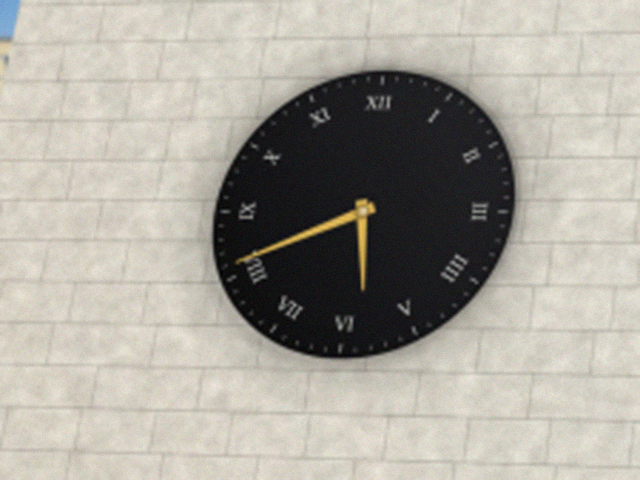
5h41
